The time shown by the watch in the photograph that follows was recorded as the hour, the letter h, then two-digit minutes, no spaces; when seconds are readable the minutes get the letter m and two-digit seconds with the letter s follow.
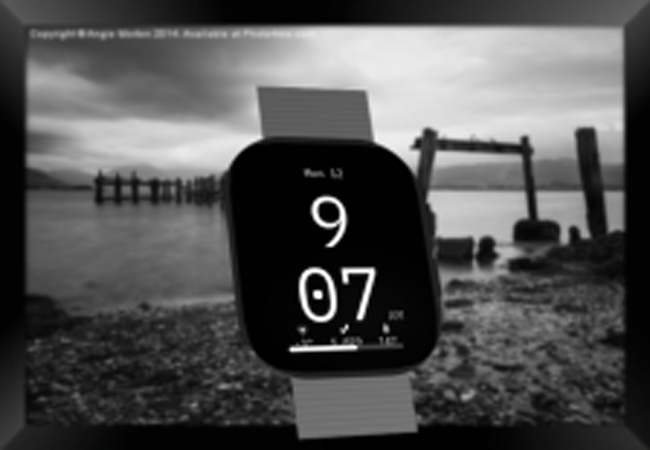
9h07
